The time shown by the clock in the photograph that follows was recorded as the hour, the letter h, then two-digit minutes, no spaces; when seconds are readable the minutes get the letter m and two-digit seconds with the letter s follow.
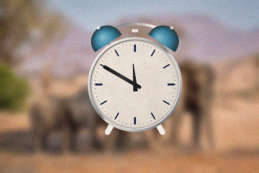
11h50
